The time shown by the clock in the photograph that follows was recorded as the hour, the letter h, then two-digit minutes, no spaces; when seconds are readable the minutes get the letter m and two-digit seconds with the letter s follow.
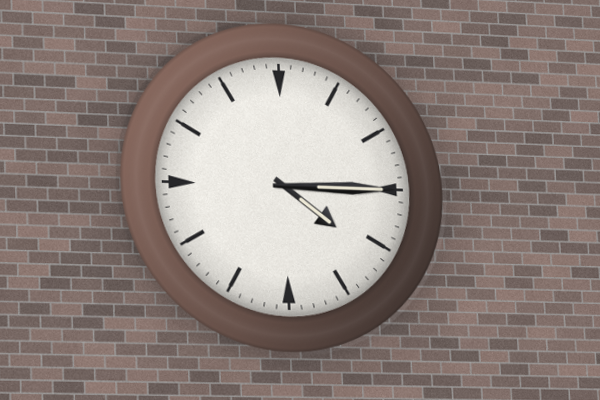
4h15
